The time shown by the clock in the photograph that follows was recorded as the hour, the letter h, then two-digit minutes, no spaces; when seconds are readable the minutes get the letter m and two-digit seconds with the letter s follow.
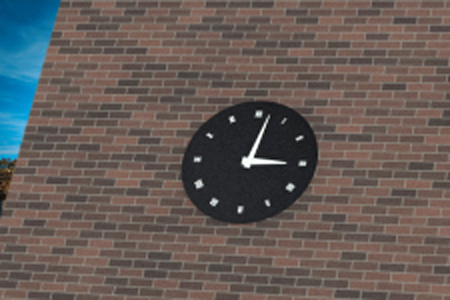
3h02
